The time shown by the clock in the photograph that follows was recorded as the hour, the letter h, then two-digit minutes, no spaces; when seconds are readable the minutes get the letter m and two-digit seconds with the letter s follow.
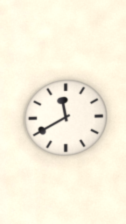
11h40
